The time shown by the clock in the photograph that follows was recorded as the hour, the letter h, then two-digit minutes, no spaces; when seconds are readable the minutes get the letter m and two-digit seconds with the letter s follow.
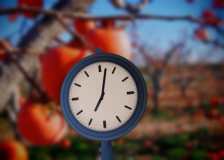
7h02
